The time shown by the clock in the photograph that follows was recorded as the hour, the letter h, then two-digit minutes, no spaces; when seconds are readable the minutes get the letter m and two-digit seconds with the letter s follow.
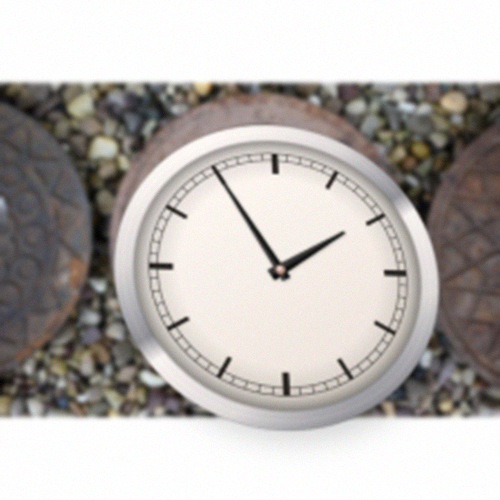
1h55
